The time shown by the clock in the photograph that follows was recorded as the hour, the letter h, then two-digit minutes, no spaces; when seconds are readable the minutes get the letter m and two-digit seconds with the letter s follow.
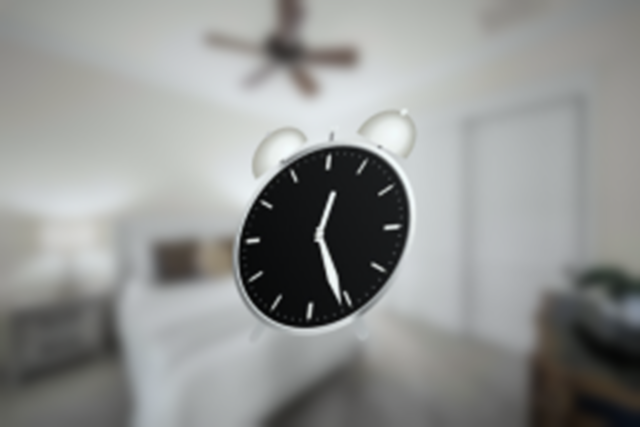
12h26
